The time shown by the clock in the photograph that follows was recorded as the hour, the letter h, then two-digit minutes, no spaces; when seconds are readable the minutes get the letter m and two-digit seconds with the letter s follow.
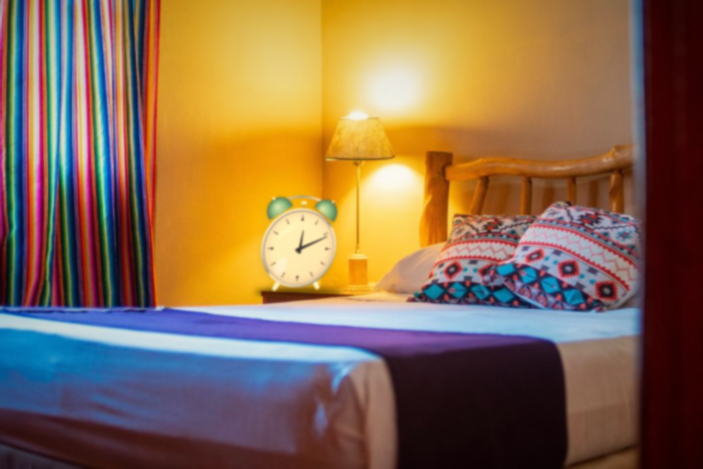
12h11
